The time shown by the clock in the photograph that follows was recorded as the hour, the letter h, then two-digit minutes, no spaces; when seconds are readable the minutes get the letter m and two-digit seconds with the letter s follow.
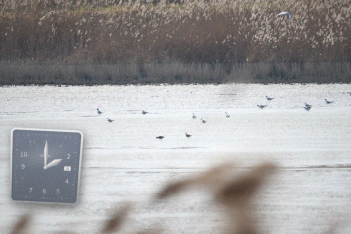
2h00
